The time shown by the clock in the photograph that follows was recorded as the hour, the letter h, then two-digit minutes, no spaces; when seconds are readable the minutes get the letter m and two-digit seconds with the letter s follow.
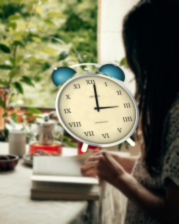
3h01
